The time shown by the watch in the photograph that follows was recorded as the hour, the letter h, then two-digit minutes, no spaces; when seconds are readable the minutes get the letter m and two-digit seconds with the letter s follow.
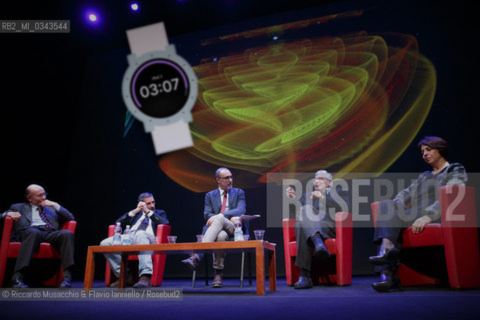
3h07
